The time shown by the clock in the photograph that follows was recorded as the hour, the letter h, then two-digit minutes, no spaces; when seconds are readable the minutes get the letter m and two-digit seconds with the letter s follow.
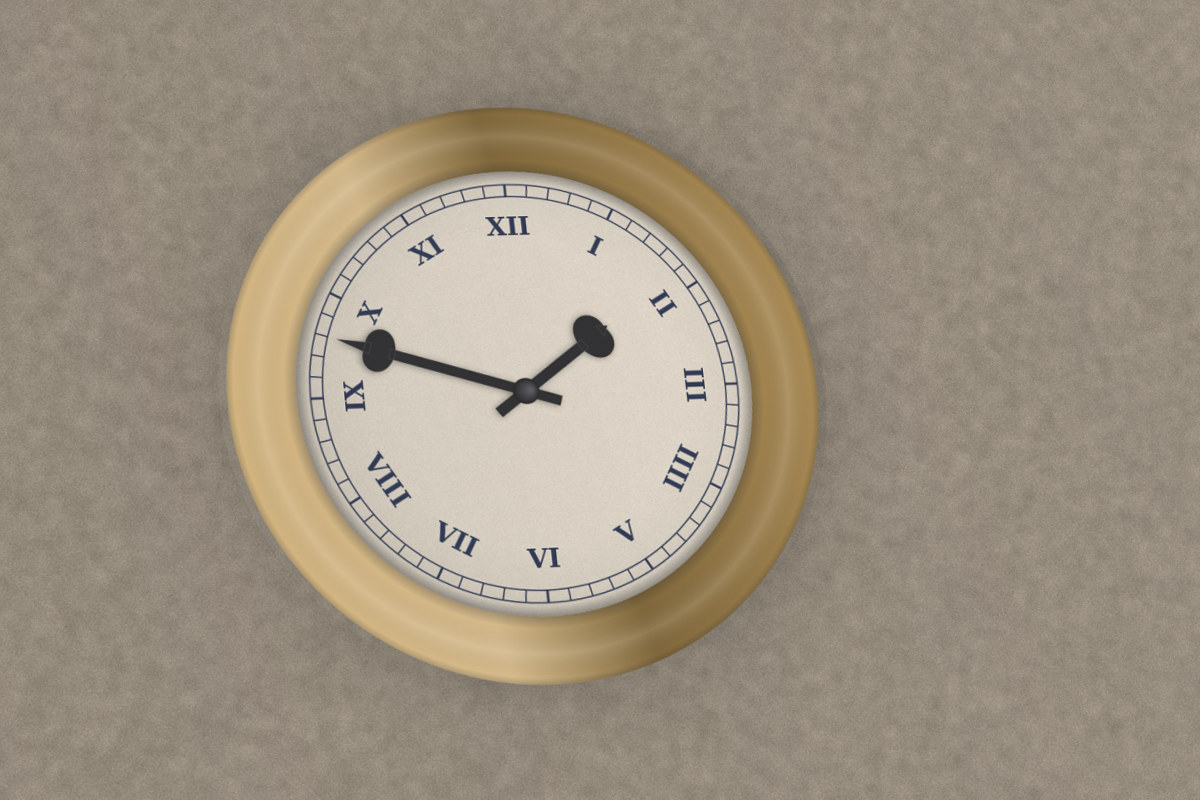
1h48
